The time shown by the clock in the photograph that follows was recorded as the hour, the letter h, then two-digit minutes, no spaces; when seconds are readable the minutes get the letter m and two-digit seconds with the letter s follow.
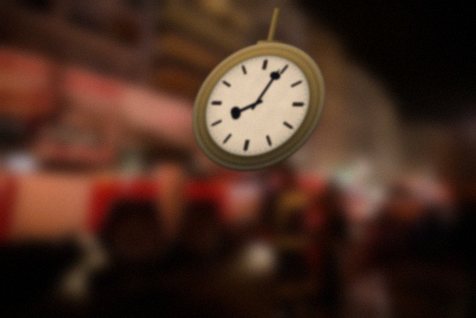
8h04
